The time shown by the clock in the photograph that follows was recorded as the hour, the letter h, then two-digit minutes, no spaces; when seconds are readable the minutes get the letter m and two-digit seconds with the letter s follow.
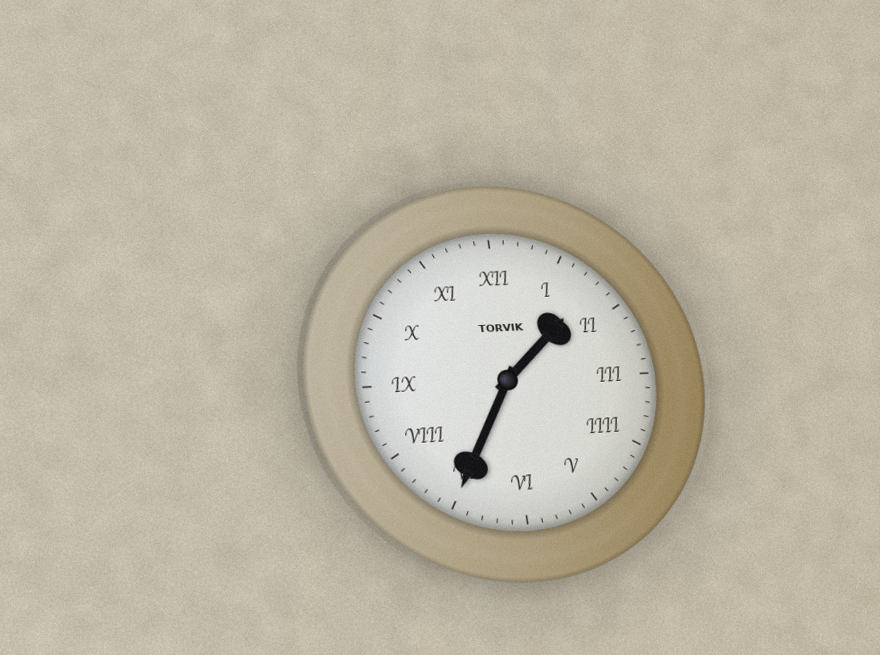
1h35
